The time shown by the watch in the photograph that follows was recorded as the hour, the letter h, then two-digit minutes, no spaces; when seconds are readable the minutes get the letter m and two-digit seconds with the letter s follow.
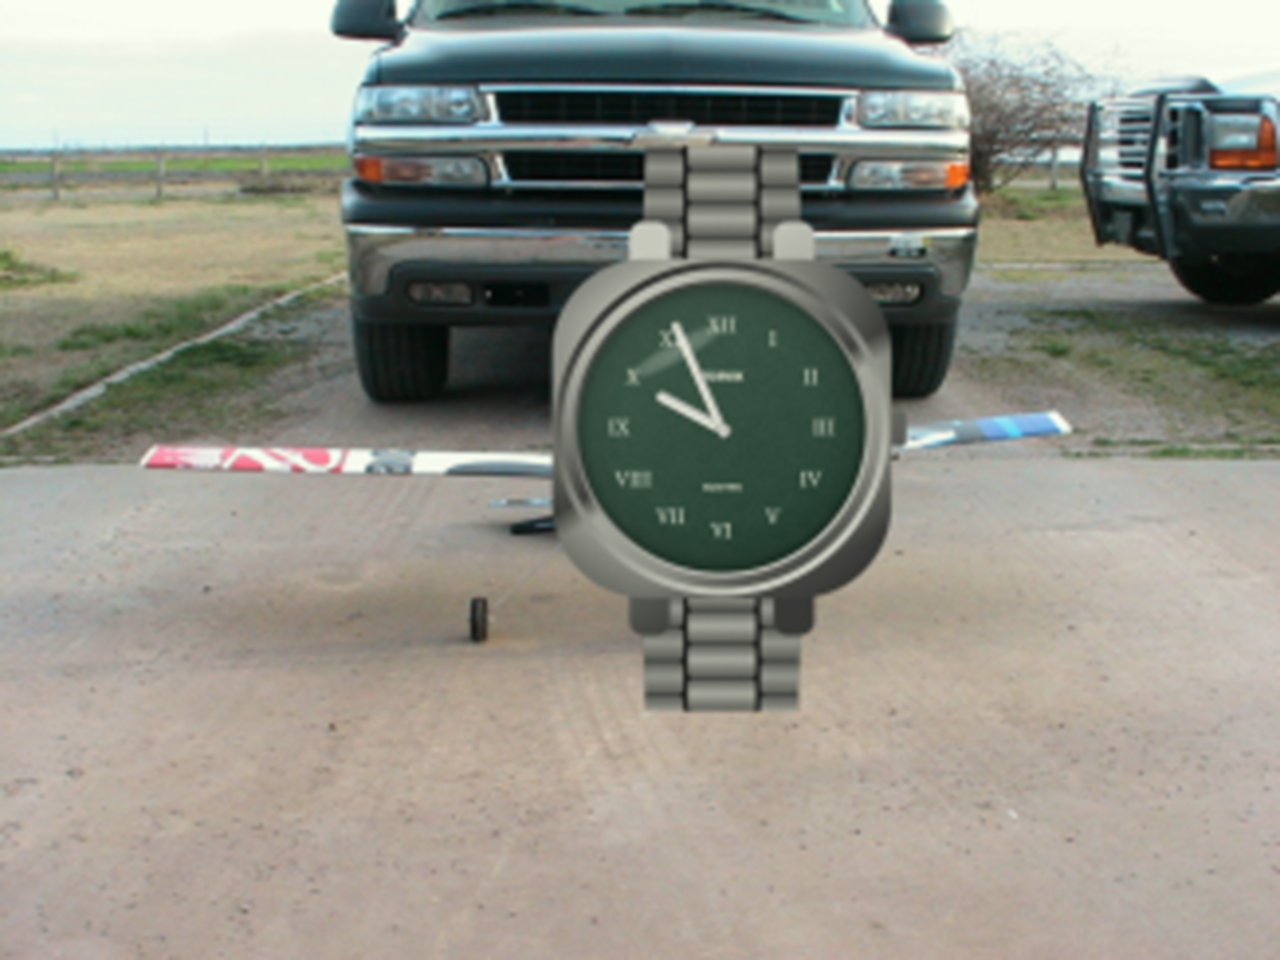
9h56
